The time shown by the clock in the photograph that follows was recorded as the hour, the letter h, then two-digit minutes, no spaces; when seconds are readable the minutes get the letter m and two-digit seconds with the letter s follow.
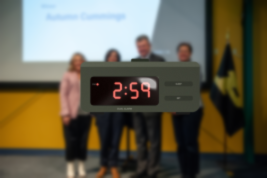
2h59
